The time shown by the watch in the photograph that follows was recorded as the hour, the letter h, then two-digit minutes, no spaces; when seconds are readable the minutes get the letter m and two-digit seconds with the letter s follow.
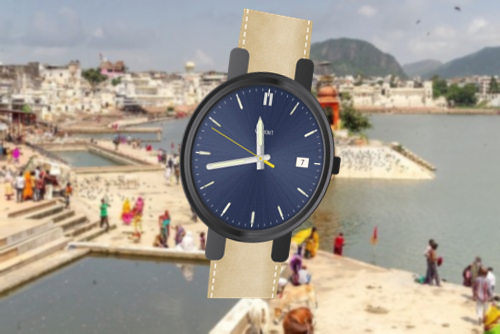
11h42m49s
